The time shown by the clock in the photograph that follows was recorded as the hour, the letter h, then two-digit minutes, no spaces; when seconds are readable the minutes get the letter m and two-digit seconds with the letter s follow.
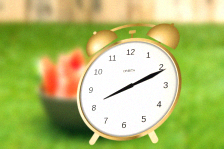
8h11
